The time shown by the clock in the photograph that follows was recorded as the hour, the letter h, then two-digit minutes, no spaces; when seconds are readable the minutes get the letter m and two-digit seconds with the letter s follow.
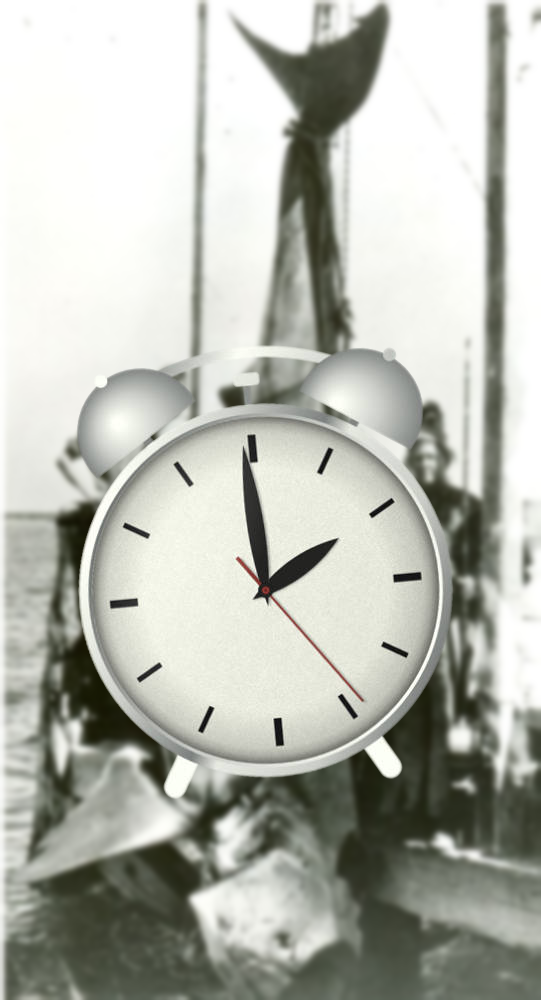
1h59m24s
